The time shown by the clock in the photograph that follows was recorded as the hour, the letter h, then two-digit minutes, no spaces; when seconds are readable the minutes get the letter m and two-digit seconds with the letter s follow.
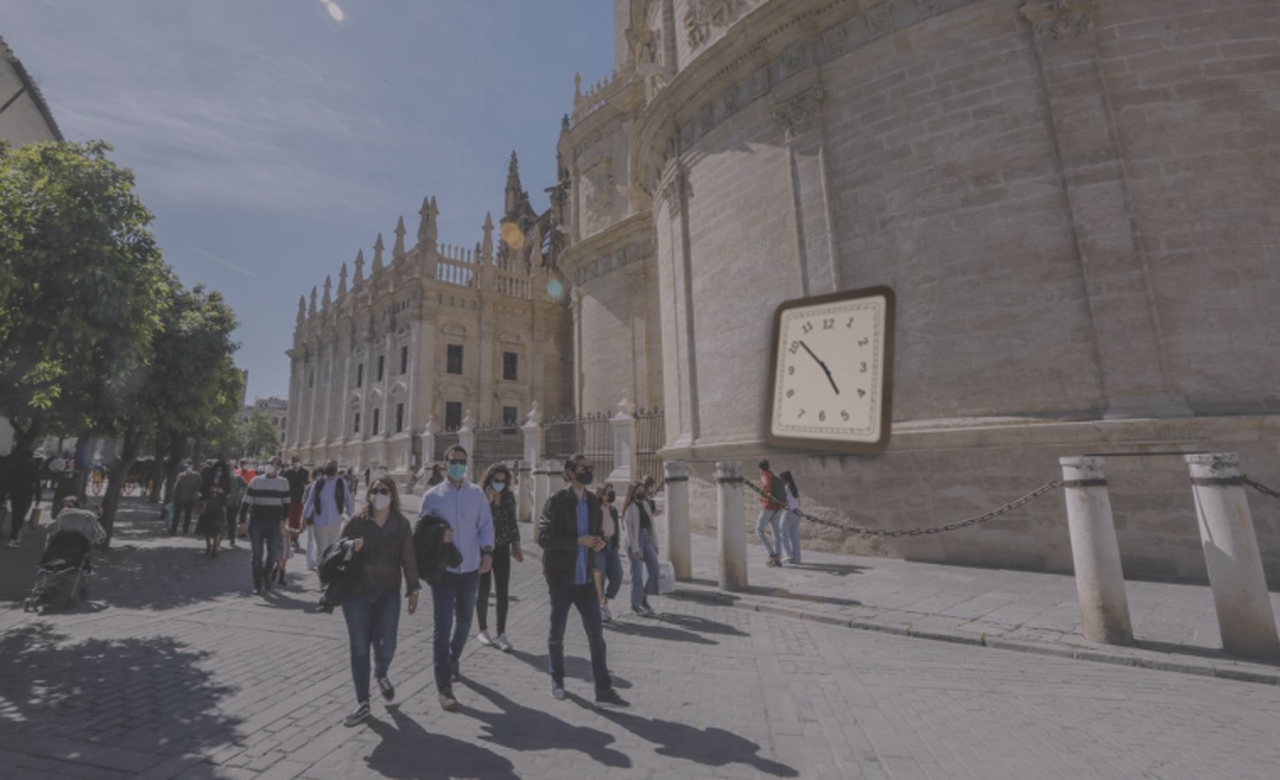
4h52
